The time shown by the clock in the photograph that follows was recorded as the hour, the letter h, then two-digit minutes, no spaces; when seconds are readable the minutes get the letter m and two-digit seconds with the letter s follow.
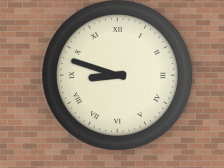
8h48
